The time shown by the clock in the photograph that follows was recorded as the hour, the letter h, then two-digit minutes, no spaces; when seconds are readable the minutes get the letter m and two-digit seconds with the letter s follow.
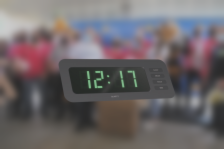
12h17
